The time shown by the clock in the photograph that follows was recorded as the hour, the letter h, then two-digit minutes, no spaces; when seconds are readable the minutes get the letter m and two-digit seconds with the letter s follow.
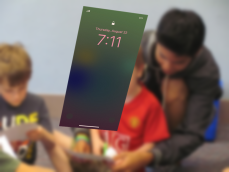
7h11
